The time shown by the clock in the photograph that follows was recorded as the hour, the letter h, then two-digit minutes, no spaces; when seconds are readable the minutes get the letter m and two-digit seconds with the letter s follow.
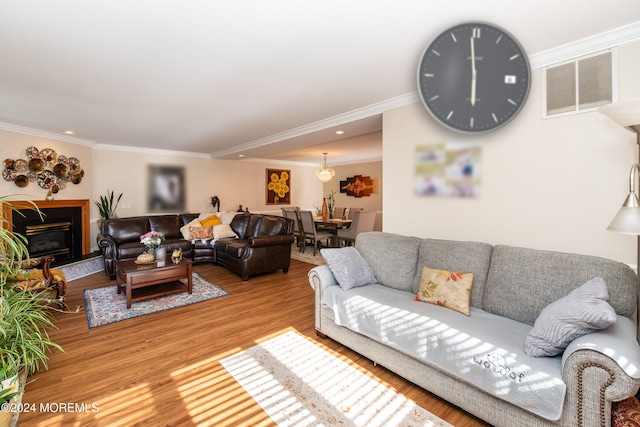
5h59
